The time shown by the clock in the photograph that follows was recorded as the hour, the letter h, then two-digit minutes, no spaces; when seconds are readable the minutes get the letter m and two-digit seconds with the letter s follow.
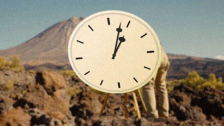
1h03
